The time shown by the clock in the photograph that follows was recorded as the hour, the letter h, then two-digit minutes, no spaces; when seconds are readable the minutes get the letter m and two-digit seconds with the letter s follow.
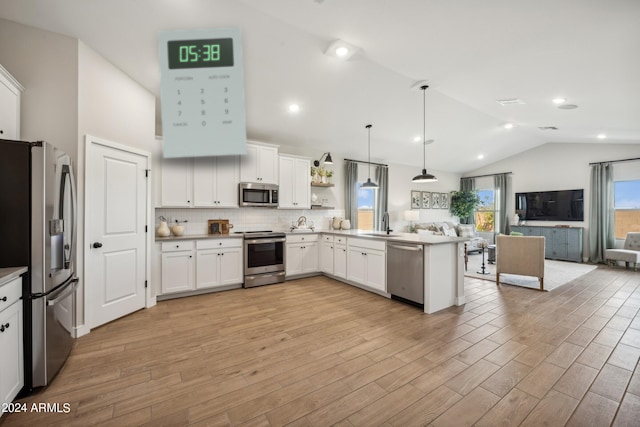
5h38
